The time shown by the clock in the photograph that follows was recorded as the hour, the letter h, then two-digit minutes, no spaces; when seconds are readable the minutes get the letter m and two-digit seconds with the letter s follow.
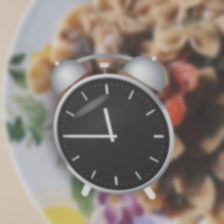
11h45
